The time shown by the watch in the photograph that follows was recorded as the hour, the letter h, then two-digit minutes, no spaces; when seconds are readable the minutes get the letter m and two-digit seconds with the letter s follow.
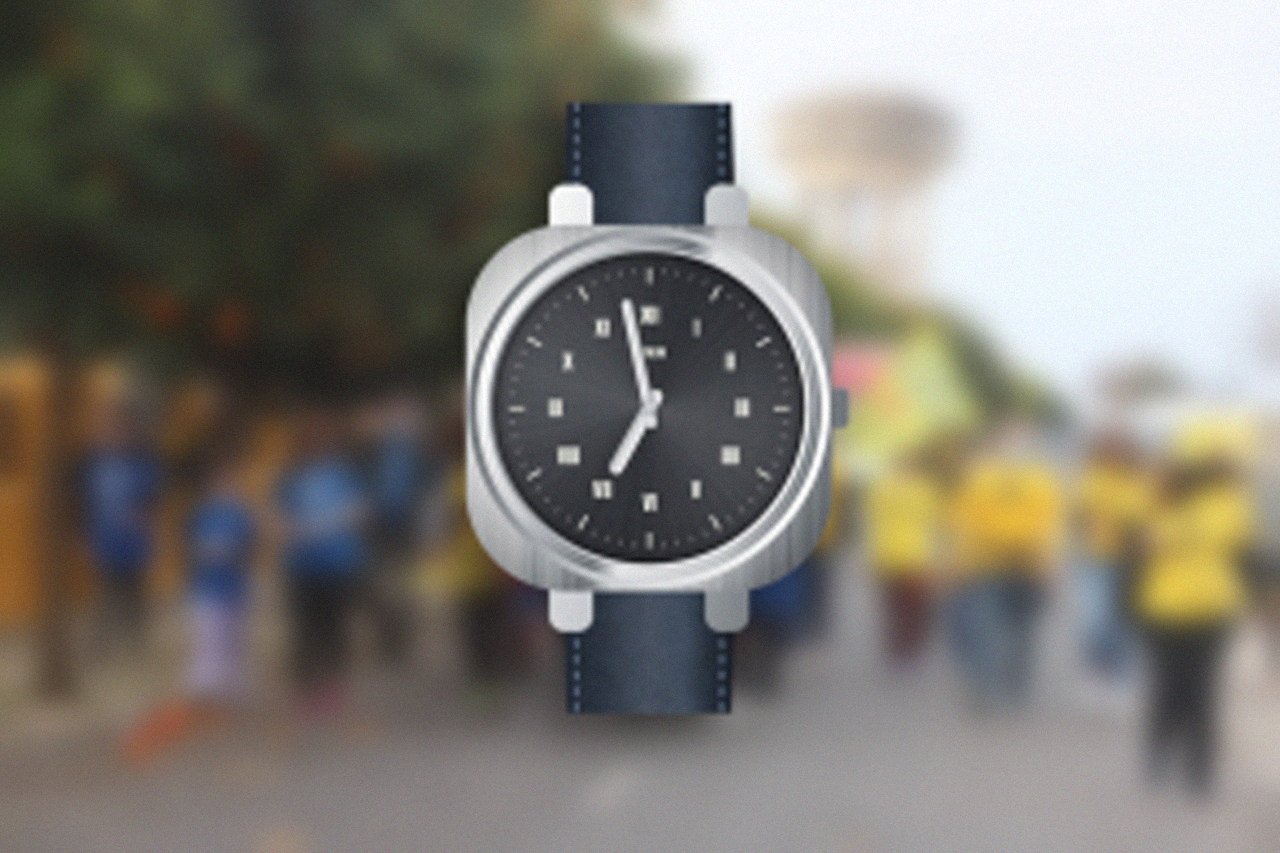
6h58
